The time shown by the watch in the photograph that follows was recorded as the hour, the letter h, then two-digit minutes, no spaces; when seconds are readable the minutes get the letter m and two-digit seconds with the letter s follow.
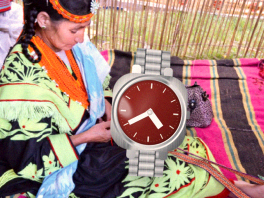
4h40
